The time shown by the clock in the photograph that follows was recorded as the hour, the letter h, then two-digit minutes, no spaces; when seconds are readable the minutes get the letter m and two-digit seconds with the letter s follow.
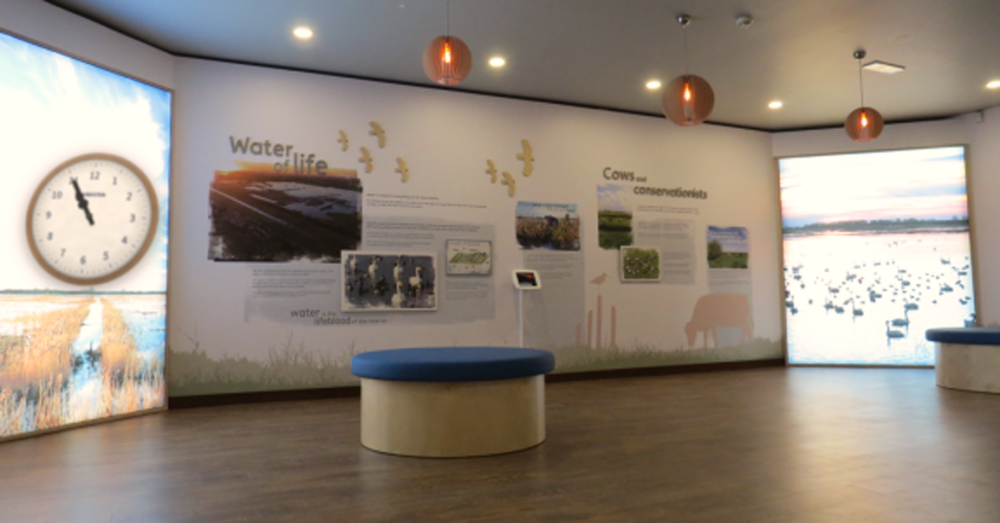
10h55
